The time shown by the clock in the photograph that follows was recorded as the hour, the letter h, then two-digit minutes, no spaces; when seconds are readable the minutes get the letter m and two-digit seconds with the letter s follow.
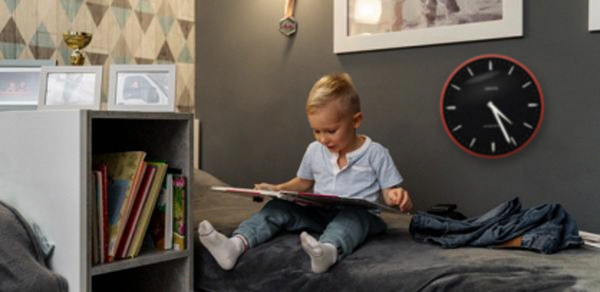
4h26
